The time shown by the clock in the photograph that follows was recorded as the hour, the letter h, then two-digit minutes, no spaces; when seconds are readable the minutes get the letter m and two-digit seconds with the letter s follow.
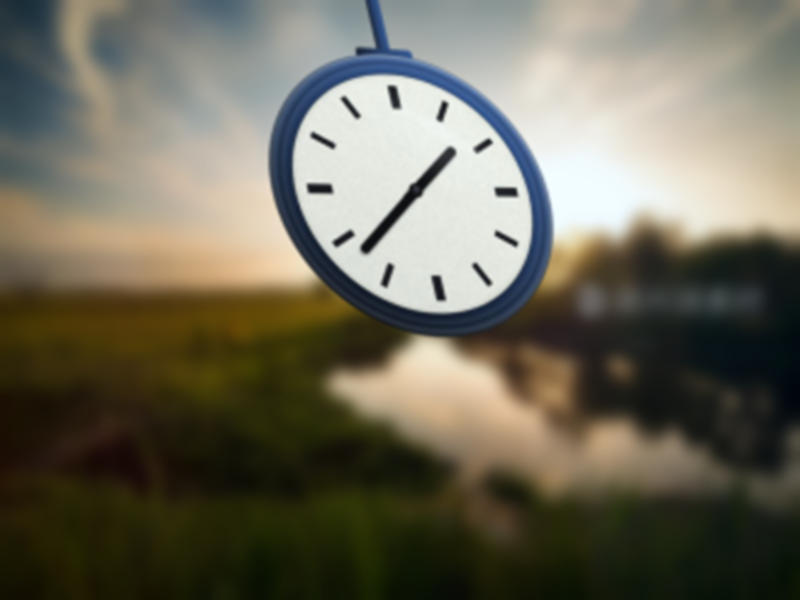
1h38
